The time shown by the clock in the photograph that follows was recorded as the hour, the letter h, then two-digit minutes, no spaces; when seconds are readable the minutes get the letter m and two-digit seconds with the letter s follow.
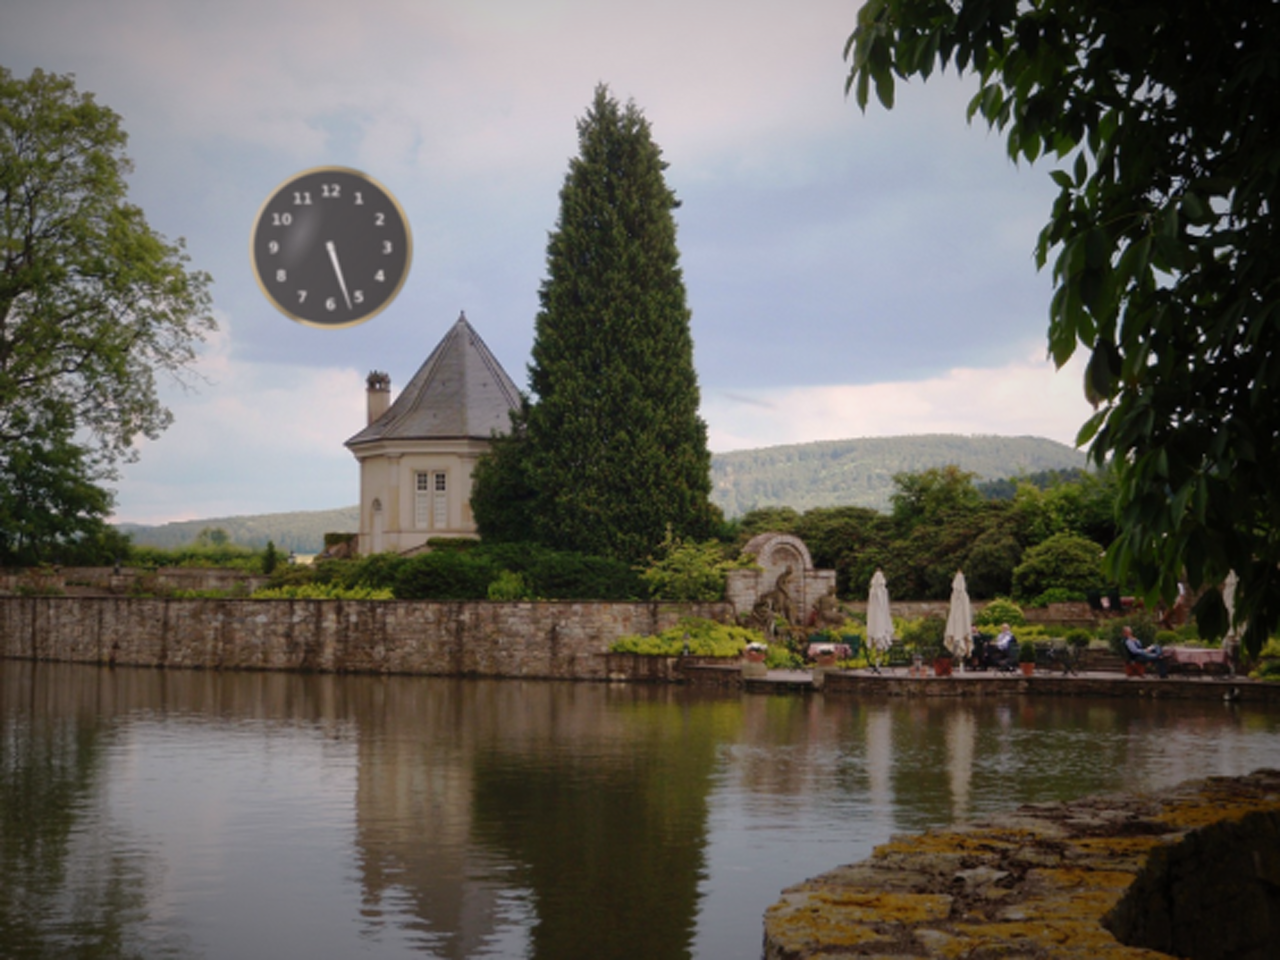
5h27
